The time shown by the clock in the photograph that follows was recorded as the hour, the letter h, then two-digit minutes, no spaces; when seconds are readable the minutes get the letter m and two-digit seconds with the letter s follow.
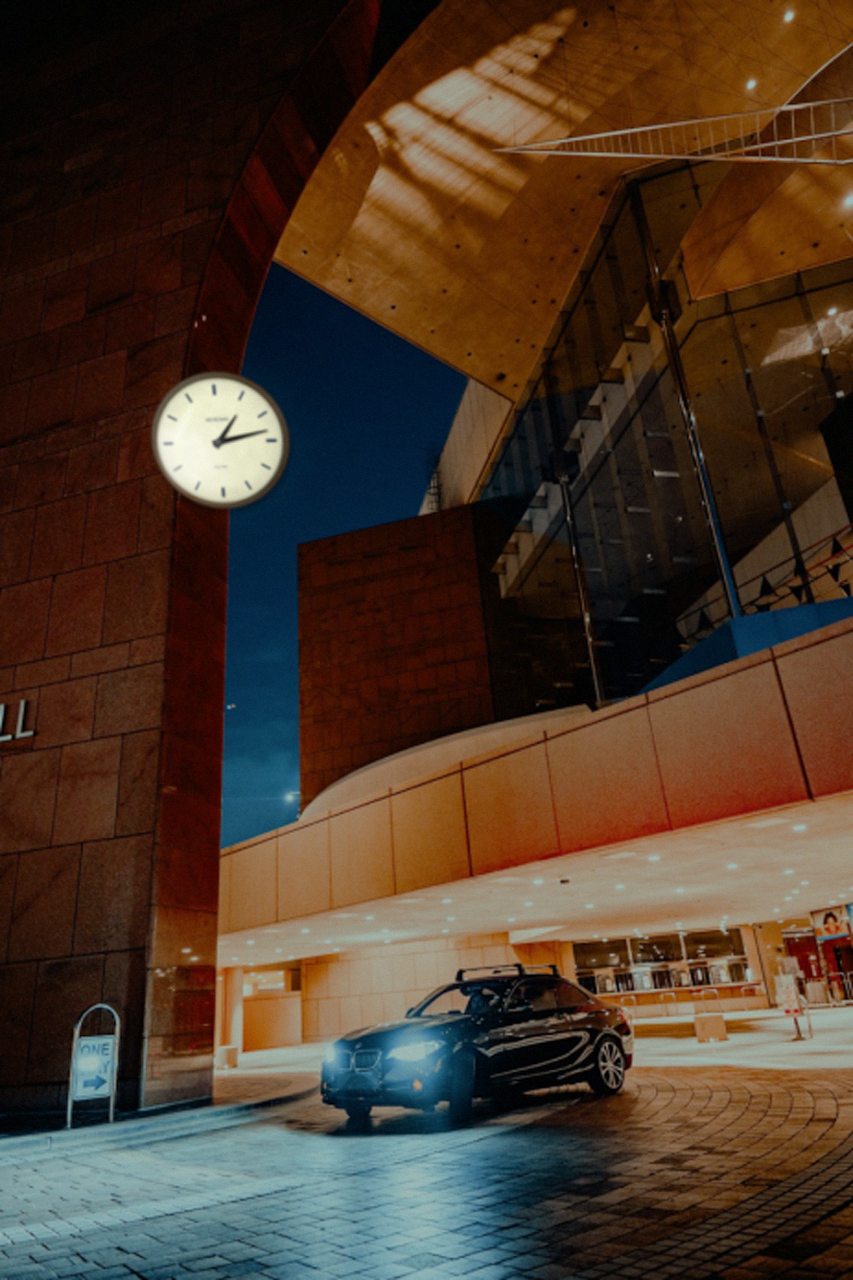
1h13
